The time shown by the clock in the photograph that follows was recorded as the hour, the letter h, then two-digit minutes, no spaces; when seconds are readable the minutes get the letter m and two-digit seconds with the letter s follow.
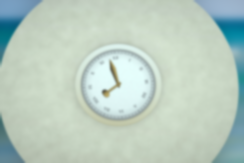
7h58
